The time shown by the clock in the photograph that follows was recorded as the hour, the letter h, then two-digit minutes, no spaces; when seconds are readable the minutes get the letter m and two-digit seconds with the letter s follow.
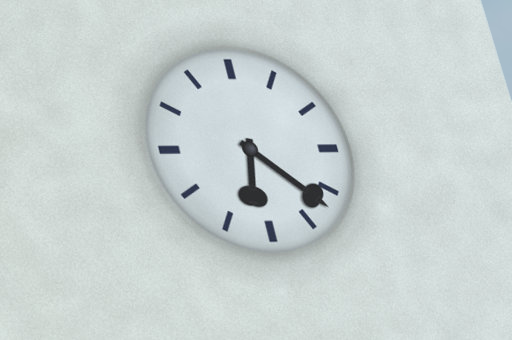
6h22
